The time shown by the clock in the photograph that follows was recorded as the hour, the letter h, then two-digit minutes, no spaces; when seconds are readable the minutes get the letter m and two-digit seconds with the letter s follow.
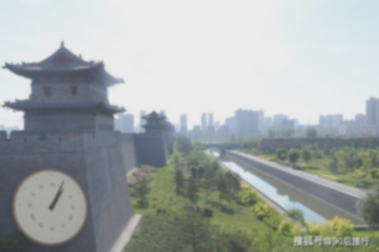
1h04
